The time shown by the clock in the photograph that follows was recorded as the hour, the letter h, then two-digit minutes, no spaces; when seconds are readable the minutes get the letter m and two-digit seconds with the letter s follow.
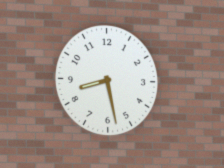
8h28
